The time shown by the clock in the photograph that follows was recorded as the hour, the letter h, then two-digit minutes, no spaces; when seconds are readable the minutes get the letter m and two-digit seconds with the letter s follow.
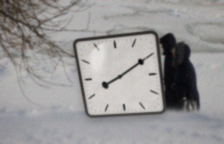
8h10
